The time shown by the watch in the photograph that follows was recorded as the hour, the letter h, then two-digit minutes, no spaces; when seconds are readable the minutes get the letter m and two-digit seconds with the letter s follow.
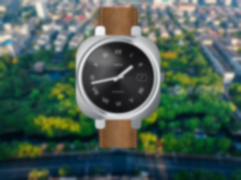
1h43
